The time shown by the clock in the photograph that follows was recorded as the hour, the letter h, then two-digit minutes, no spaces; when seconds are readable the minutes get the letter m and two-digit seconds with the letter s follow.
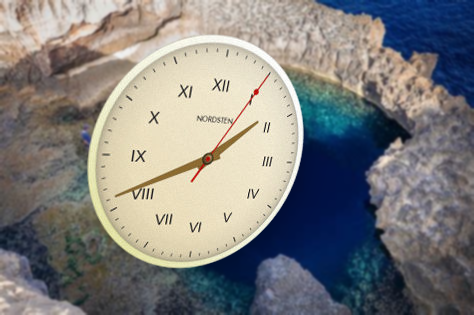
1h41m05s
